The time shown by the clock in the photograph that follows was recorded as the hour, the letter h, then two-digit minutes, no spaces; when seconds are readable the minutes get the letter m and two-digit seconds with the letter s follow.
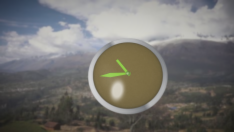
10h44
